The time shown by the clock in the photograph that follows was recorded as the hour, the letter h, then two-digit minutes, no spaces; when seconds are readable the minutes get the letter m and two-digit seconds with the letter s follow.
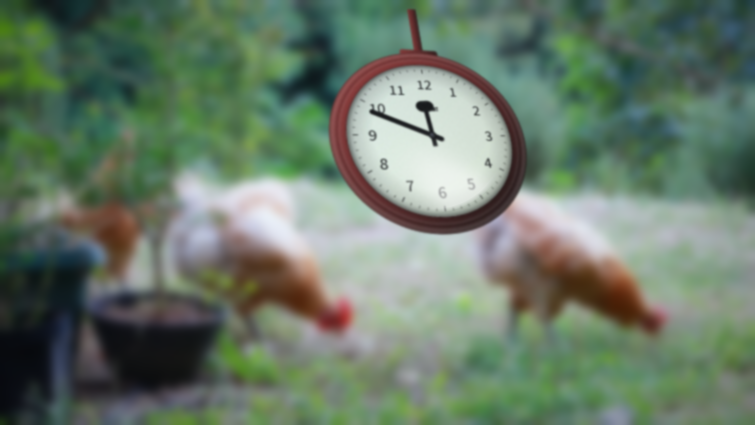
11h49
